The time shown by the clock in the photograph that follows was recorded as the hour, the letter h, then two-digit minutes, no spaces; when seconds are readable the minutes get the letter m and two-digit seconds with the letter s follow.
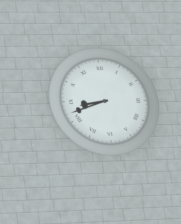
8h42
